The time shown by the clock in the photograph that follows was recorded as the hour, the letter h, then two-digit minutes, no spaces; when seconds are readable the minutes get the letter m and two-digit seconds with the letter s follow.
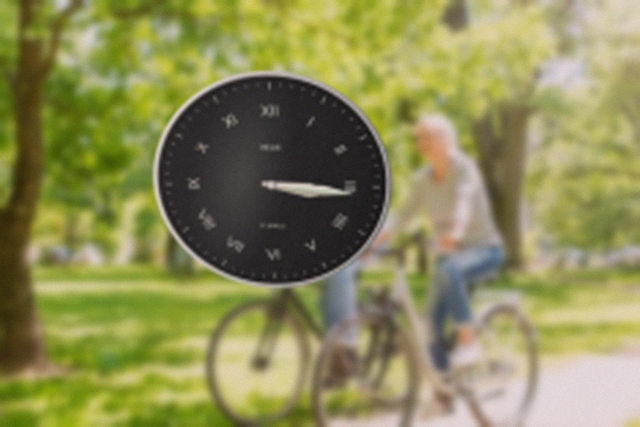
3h16
